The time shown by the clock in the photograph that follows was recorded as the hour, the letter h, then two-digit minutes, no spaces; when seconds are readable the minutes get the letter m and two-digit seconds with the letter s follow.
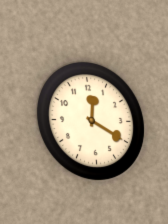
12h20
